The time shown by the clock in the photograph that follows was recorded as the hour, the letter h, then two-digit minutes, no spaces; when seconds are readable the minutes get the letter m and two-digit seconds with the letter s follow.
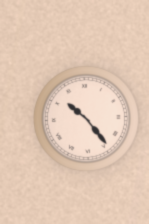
10h24
